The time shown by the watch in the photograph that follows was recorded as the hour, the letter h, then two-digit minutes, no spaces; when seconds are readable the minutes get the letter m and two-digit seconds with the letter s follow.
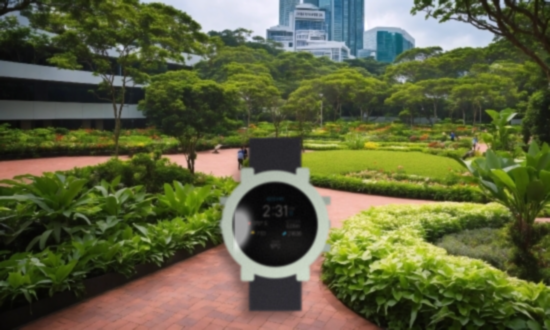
2h31
